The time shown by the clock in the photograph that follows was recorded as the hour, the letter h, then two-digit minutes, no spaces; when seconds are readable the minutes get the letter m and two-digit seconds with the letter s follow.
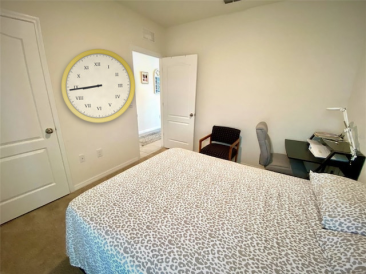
8h44
